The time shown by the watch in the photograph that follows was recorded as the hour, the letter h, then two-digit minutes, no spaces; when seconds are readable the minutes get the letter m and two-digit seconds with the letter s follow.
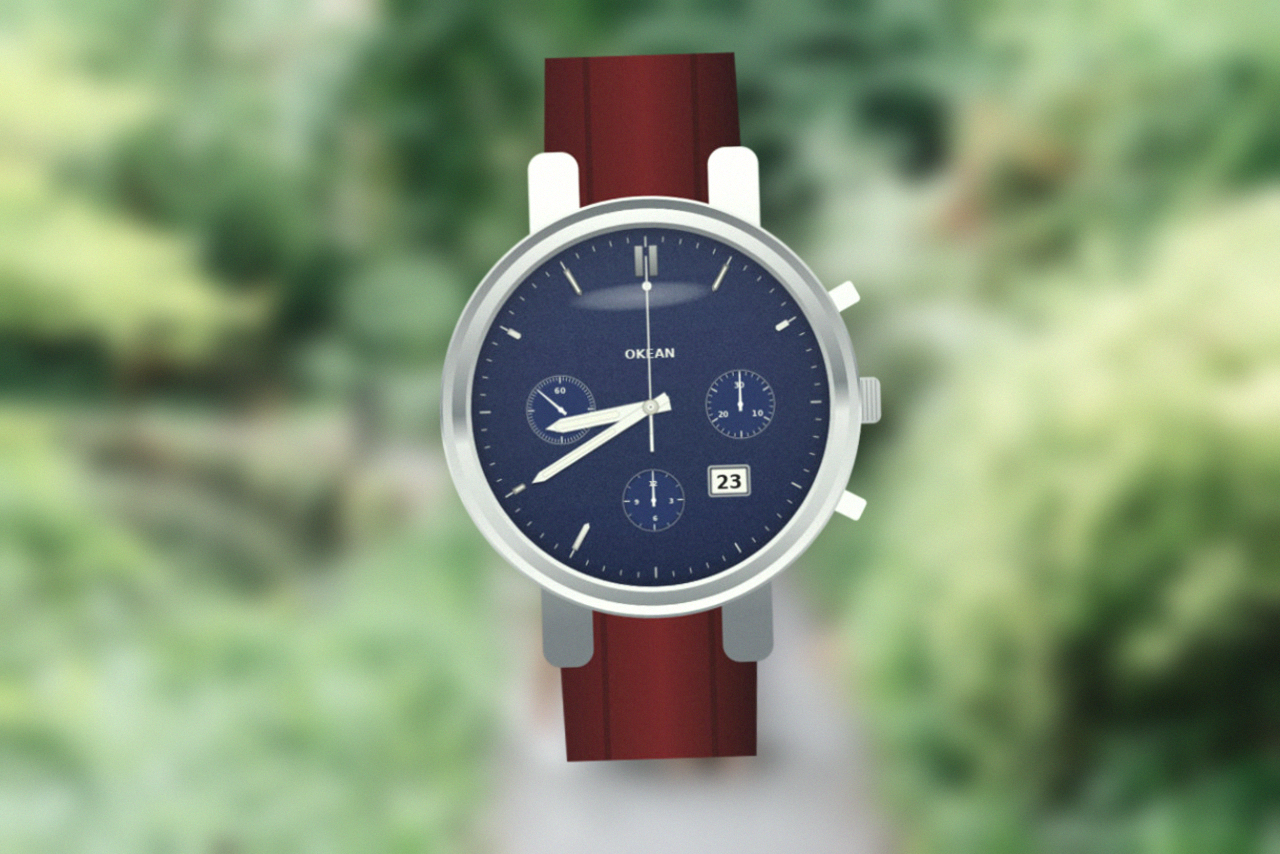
8h39m52s
